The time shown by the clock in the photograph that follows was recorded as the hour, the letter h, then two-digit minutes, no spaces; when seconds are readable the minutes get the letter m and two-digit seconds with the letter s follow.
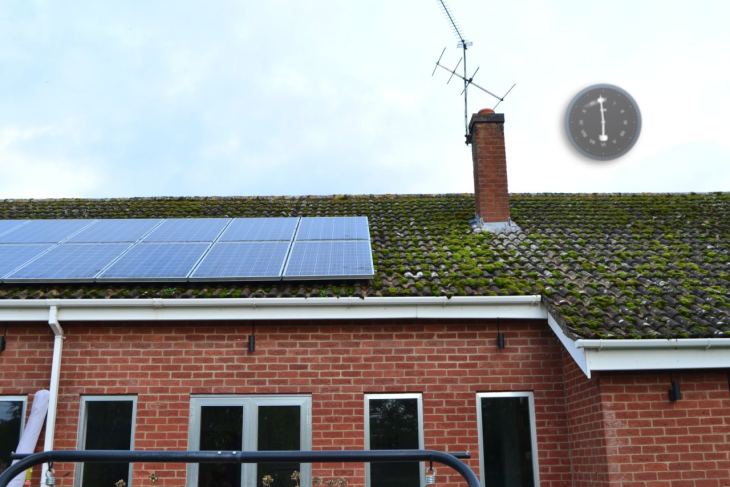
5h59
